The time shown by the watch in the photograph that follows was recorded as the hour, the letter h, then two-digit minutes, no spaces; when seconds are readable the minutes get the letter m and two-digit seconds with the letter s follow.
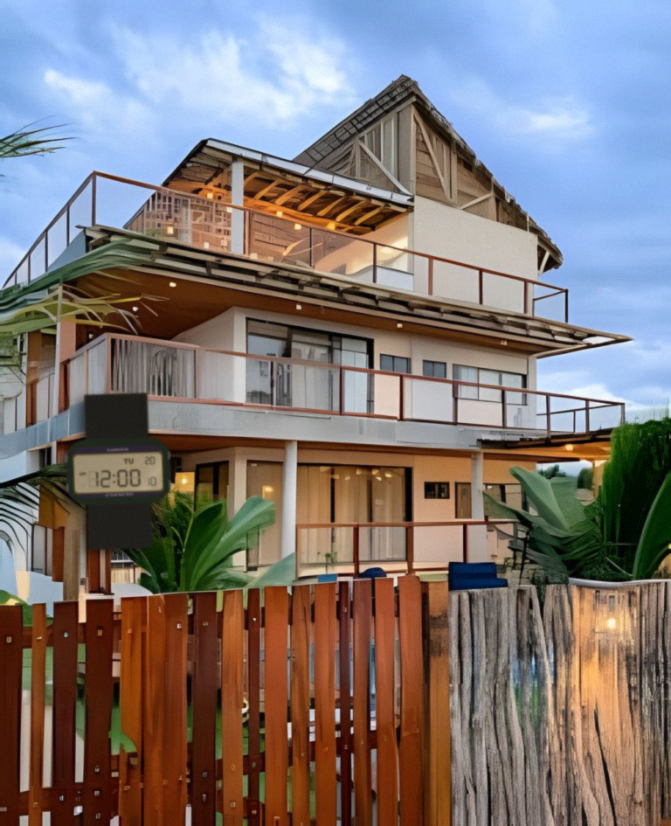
12h00
